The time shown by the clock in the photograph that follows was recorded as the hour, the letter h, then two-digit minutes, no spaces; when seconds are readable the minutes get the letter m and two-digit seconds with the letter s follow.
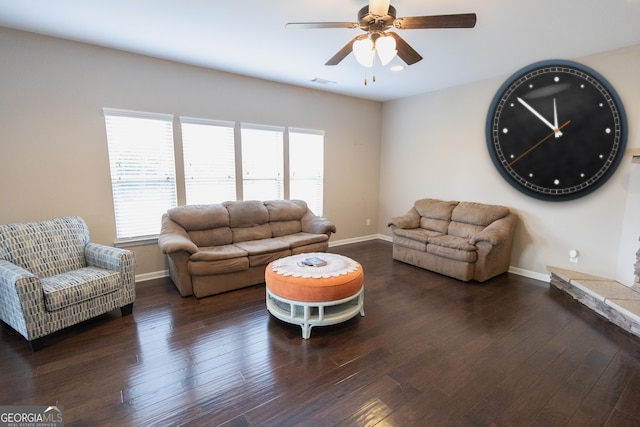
11h51m39s
